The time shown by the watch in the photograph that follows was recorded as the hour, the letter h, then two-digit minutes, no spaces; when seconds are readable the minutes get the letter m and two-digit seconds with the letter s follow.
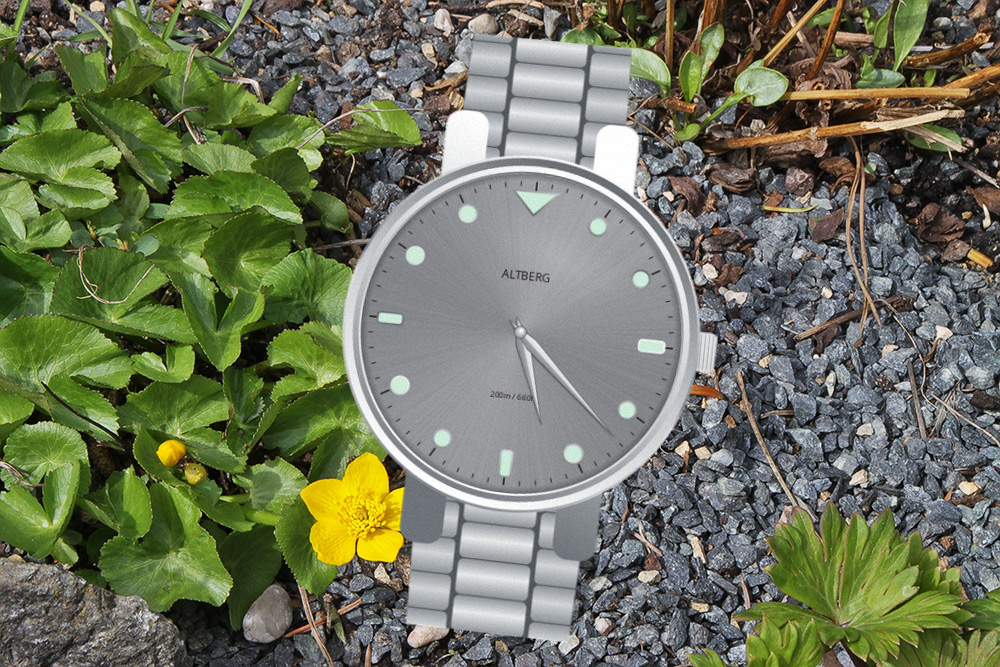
5h22
